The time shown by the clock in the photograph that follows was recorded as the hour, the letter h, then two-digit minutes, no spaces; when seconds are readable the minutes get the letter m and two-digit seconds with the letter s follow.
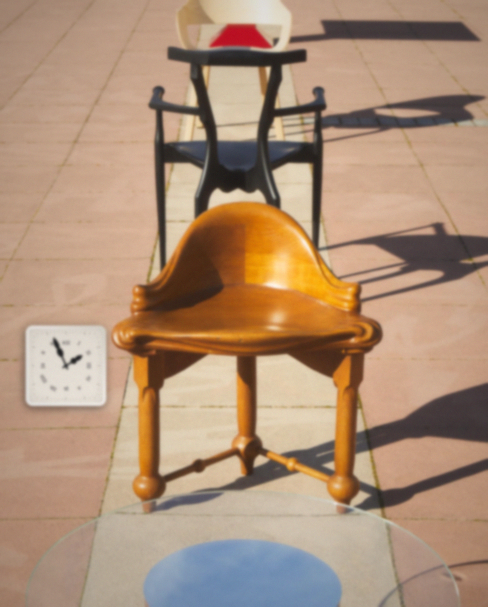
1h56
